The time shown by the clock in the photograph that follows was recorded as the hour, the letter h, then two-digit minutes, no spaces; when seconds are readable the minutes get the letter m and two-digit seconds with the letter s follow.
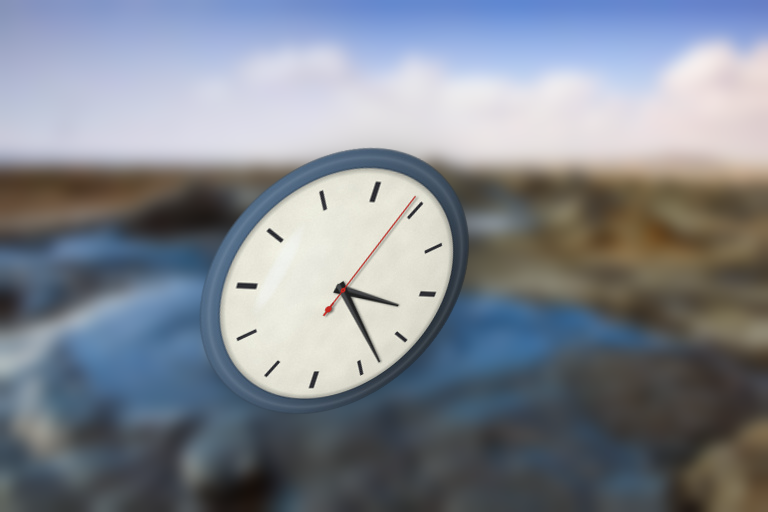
3h23m04s
